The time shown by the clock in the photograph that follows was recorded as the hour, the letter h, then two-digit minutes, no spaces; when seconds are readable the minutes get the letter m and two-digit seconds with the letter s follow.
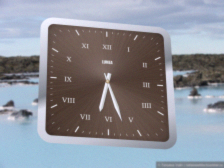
6h27
